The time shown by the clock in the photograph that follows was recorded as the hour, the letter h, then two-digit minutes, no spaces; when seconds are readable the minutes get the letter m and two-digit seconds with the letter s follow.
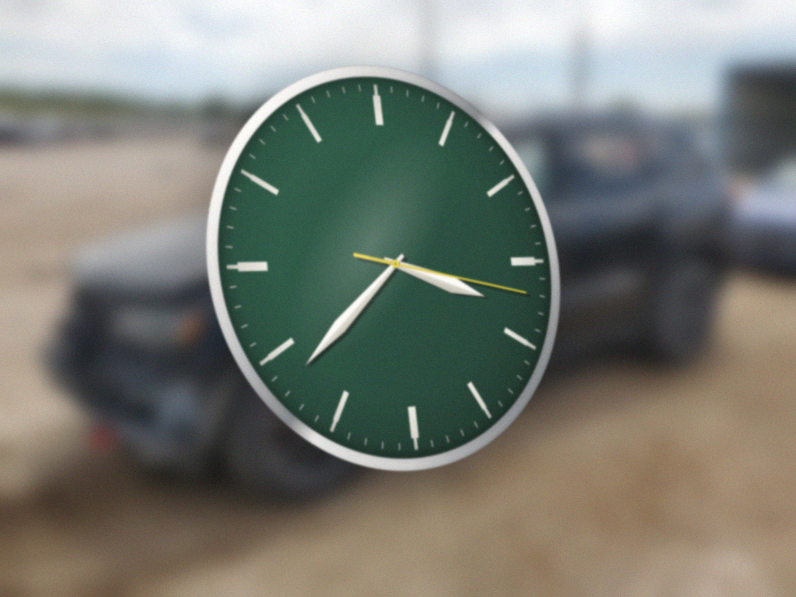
3h38m17s
